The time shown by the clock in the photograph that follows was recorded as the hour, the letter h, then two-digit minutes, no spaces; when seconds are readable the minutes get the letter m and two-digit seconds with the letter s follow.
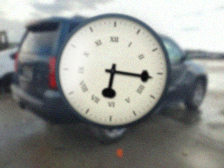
6h16
